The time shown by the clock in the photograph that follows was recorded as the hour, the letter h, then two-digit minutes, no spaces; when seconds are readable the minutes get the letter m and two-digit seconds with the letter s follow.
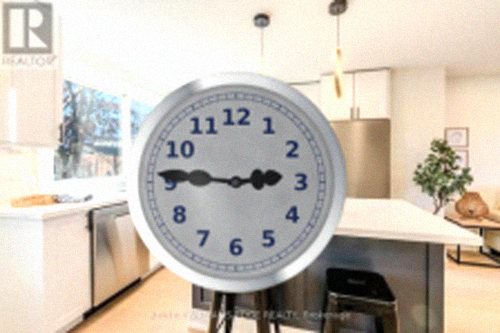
2h46
